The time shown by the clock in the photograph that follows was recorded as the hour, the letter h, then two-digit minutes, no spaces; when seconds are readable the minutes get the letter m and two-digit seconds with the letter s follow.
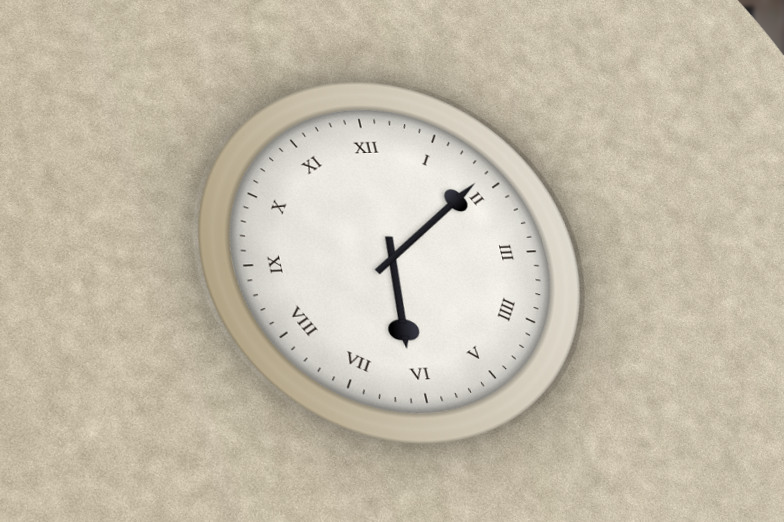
6h09
